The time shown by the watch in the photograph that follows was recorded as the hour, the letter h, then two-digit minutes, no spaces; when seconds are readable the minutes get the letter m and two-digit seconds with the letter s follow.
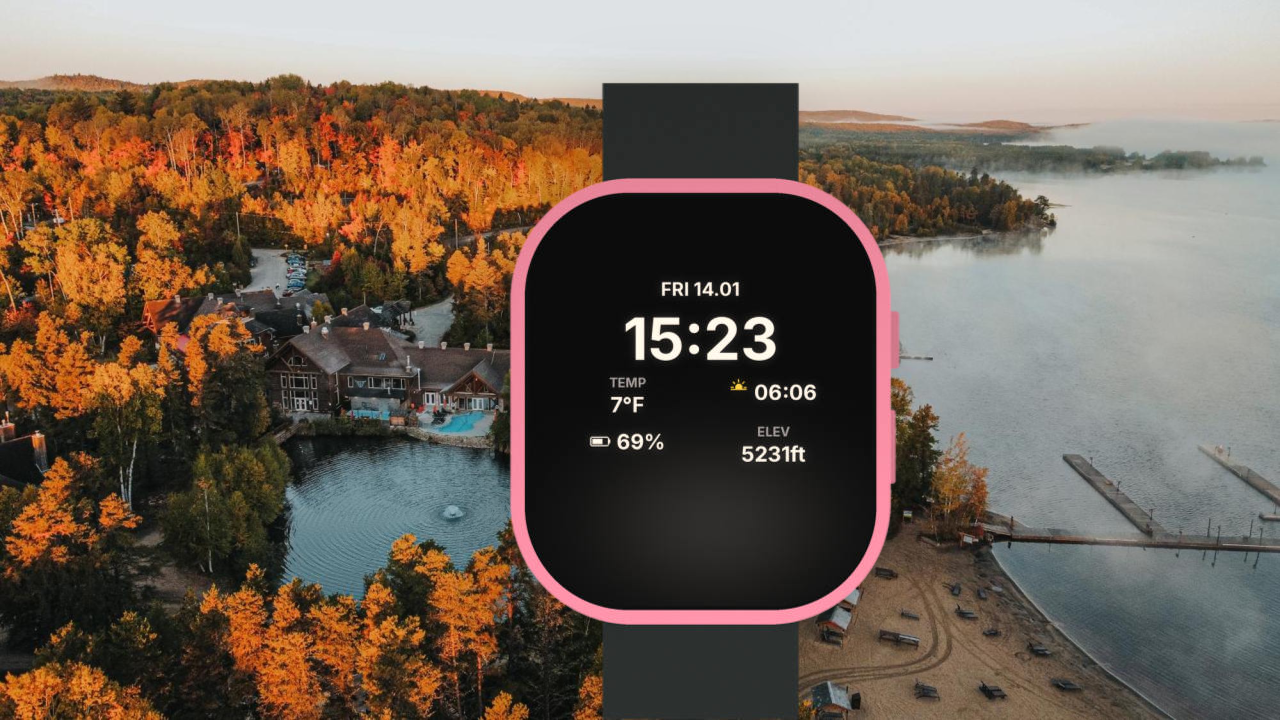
15h23
